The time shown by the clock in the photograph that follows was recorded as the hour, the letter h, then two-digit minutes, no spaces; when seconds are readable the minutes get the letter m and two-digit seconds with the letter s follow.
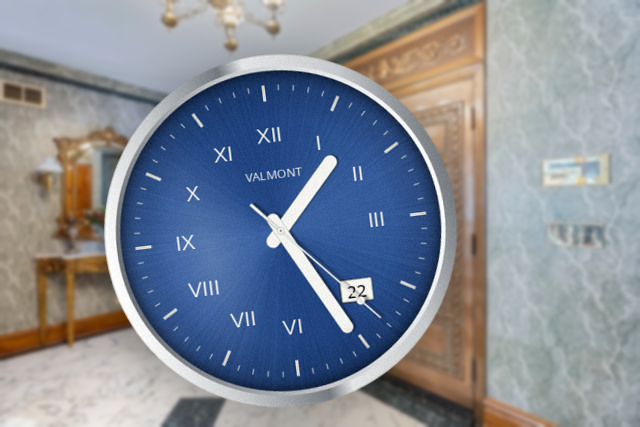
1h25m23s
